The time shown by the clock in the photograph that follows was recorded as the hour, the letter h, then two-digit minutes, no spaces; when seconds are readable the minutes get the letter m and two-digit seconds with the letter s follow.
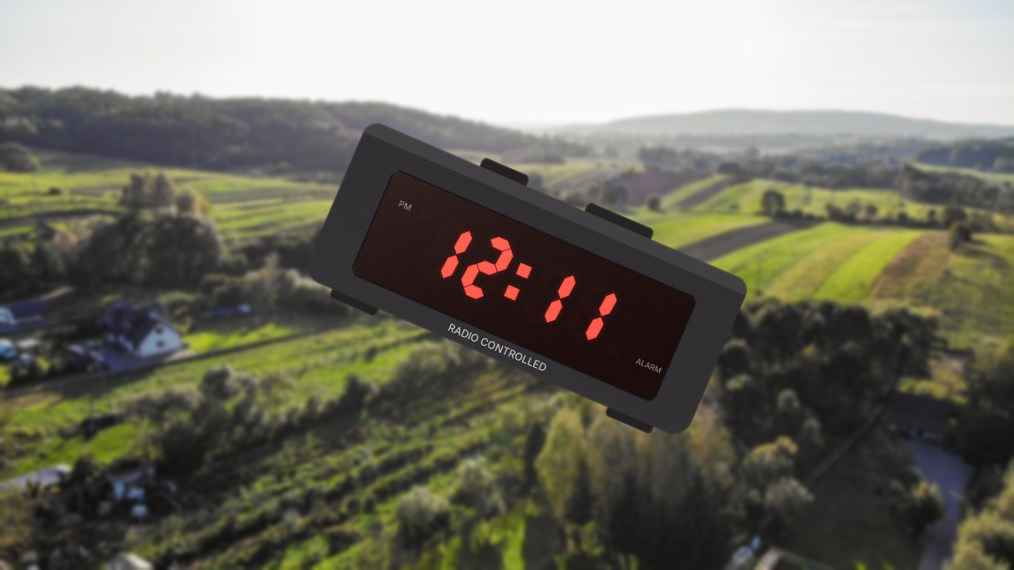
12h11
